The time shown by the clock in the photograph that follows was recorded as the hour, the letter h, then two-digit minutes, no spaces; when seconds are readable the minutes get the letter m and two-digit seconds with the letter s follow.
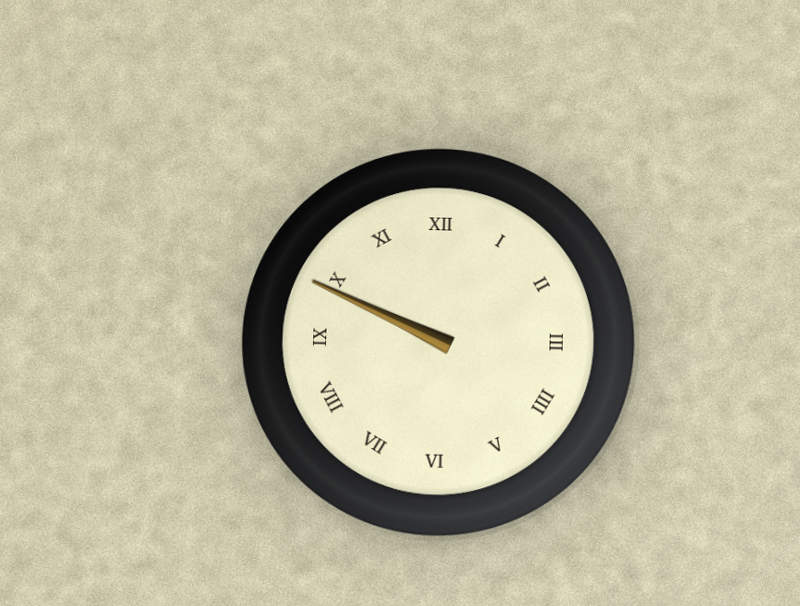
9h49
